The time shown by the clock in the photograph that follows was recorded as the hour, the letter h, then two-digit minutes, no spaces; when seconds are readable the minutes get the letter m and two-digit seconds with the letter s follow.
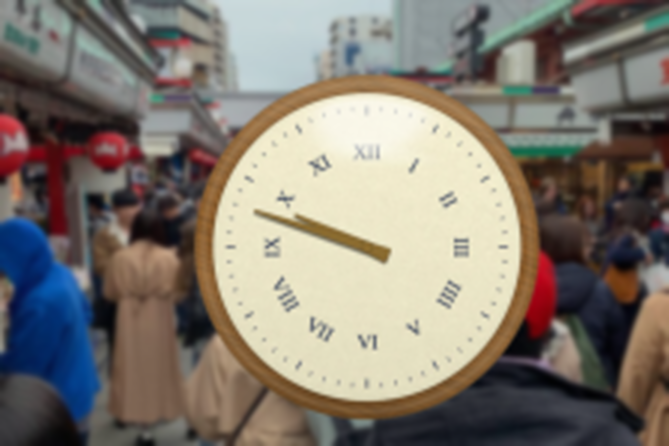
9h48
